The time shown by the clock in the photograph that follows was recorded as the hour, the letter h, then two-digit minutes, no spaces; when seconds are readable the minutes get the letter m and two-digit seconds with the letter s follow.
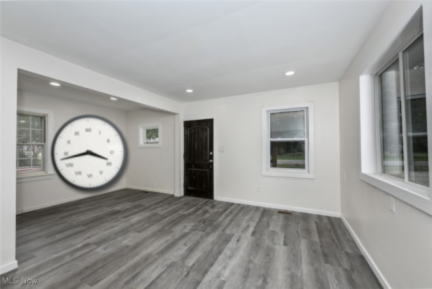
3h43
